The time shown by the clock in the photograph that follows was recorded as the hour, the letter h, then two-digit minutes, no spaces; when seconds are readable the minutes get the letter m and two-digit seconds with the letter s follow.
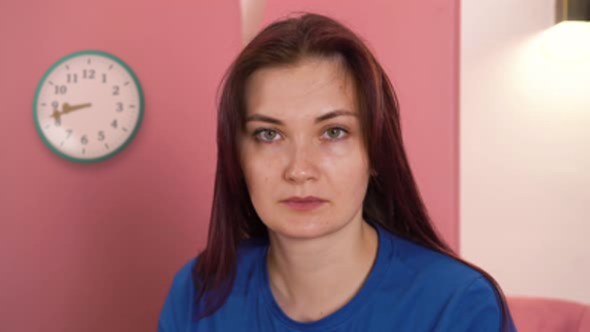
8h42
